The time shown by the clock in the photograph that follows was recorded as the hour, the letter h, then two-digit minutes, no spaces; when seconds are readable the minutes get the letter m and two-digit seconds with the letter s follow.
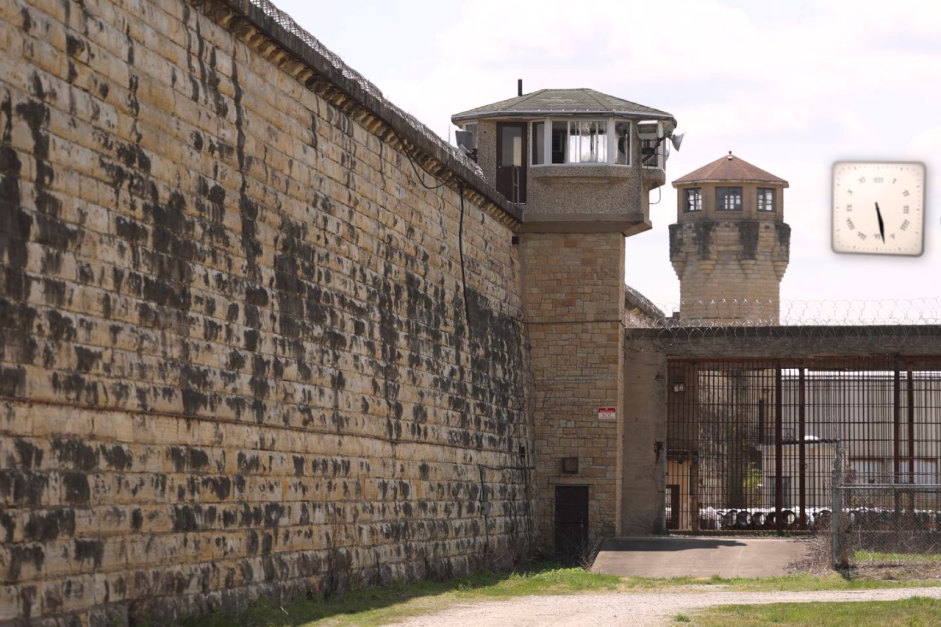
5h28
